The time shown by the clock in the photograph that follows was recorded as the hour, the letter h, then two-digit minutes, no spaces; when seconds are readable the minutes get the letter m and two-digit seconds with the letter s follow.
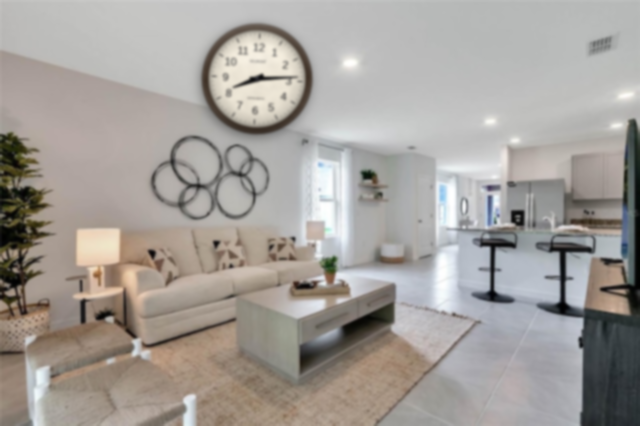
8h14
